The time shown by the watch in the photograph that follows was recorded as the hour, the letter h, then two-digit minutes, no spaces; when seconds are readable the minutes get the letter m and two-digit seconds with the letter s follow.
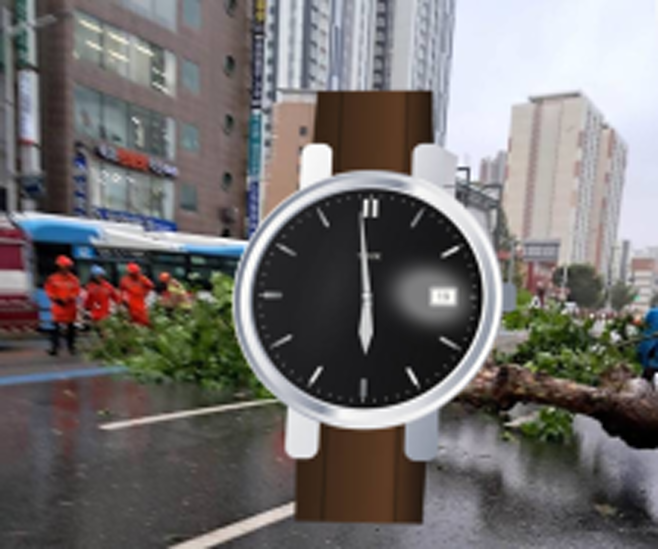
5h59
